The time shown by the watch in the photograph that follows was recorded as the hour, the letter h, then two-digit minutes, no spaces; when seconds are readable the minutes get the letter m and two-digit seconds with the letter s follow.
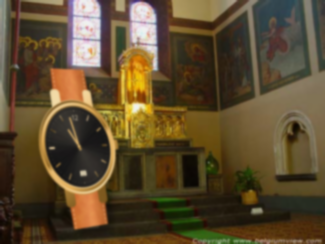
10h58
